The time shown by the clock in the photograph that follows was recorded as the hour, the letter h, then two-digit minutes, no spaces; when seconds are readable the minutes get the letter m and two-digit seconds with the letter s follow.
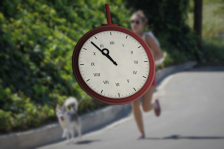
10h53
